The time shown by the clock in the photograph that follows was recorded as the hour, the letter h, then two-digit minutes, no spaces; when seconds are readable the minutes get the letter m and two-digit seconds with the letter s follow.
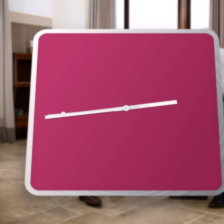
2h43m44s
